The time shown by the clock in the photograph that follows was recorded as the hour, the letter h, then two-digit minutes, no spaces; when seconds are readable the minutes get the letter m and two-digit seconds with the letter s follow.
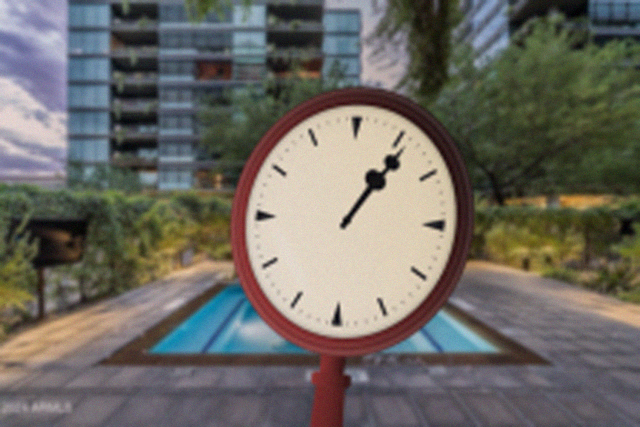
1h06
